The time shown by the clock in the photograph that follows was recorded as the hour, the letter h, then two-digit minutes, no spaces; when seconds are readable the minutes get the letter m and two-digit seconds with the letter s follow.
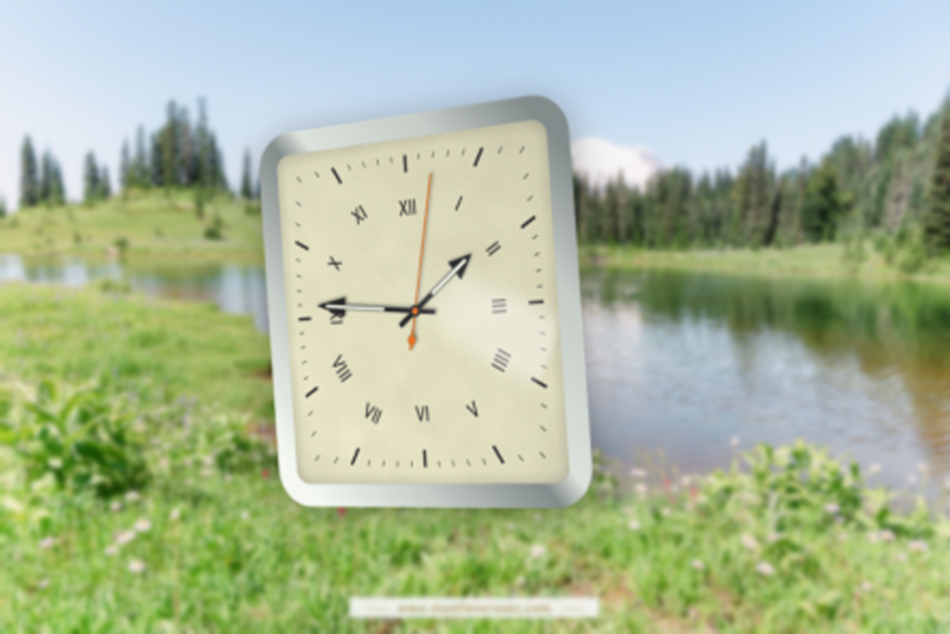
1h46m02s
